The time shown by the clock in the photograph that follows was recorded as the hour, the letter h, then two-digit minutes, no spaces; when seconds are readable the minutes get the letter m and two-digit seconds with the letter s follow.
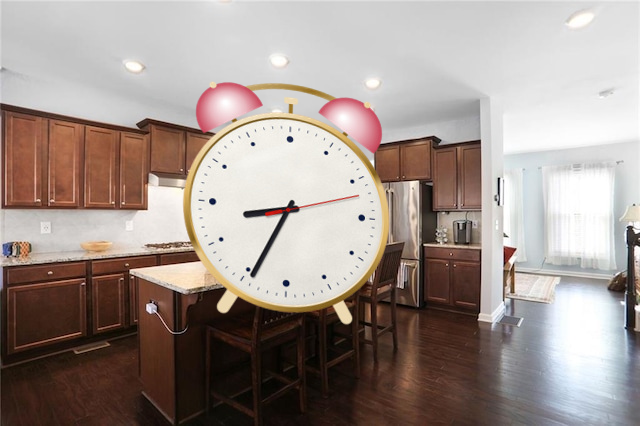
8h34m12s
